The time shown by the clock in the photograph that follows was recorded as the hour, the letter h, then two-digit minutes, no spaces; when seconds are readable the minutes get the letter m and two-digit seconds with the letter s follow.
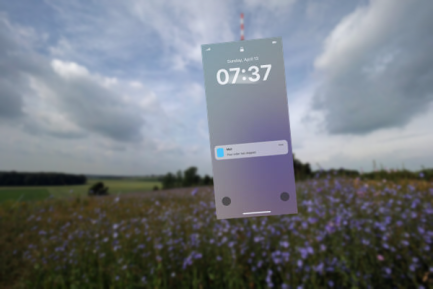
7h37
